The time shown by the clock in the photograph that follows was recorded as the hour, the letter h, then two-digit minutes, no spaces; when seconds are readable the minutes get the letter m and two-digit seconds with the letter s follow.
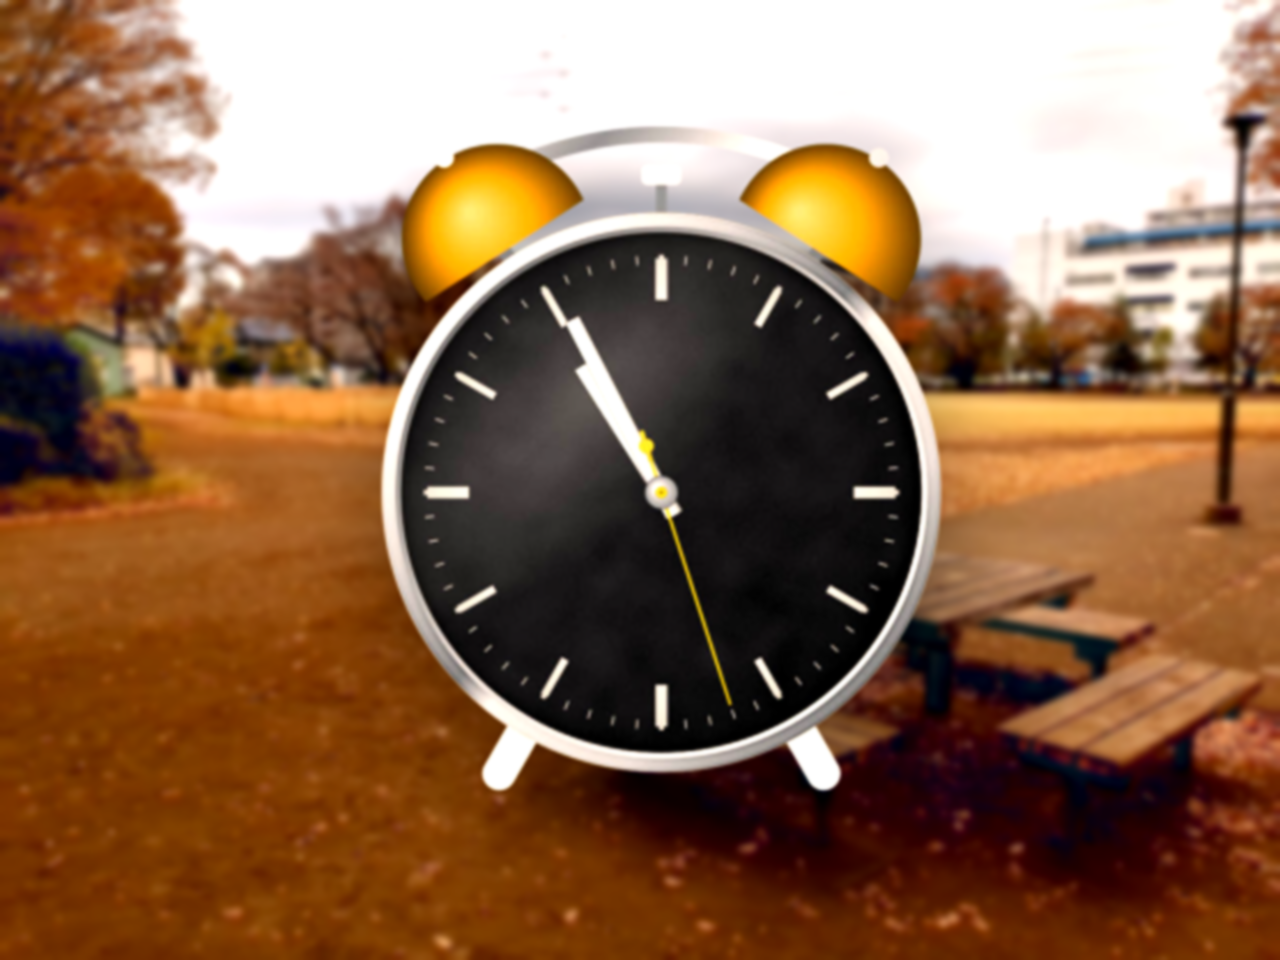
10h55m27s
